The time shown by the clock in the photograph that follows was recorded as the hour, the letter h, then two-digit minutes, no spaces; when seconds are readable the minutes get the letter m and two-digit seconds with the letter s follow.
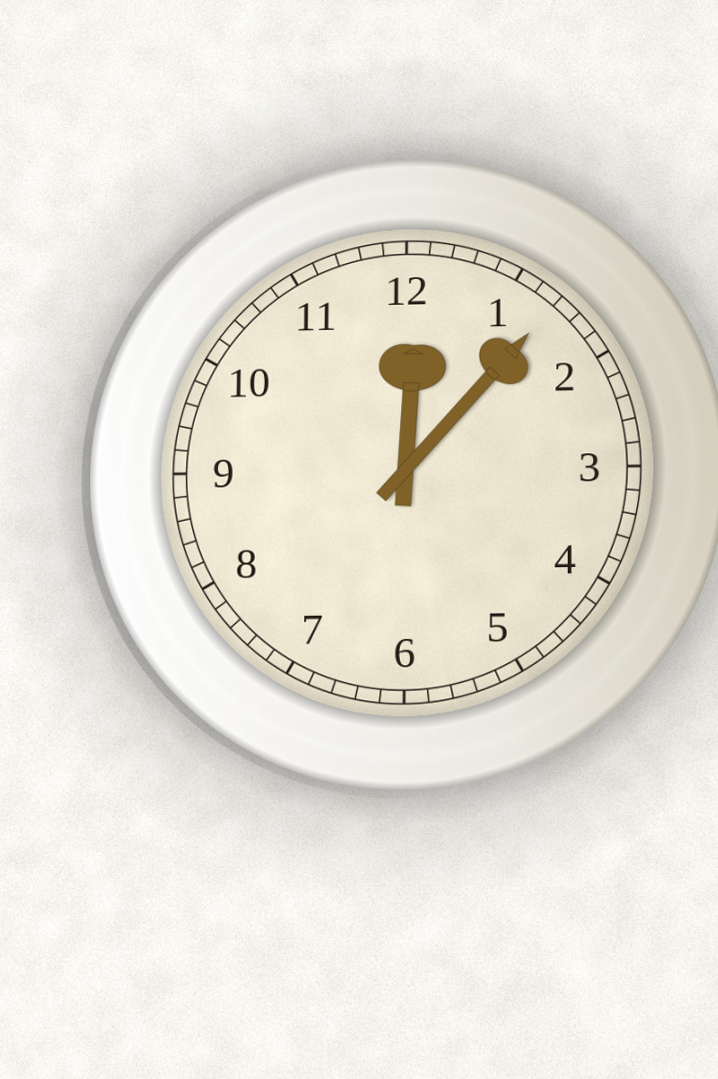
12h07
